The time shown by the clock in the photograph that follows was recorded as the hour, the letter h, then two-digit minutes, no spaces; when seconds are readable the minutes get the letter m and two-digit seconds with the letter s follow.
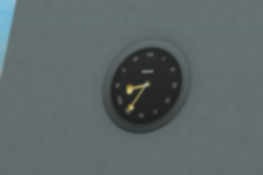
8h35
